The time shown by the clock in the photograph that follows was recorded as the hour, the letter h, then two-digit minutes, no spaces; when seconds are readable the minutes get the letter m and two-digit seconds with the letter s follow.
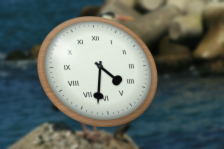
4h32
